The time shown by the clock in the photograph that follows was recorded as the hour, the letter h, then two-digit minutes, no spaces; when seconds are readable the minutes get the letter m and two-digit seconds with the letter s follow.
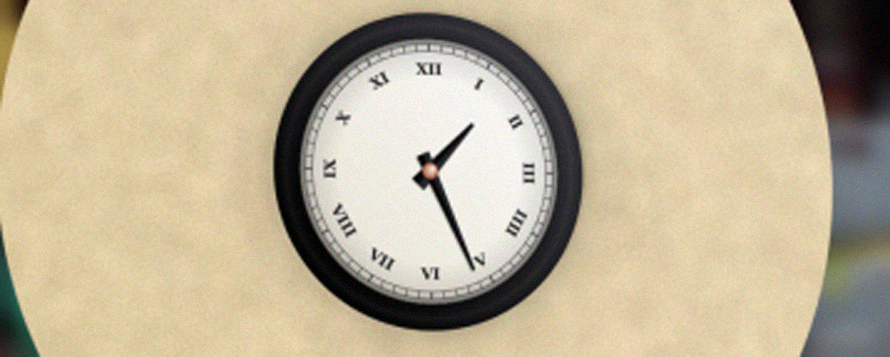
1h26
